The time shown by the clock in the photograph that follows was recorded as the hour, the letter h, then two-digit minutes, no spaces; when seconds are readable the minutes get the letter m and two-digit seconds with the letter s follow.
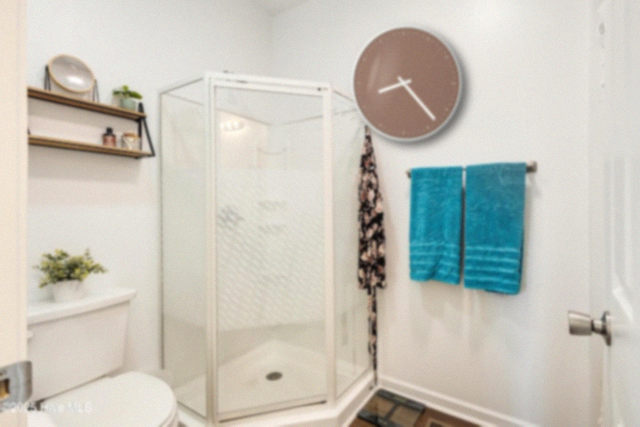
8h23
